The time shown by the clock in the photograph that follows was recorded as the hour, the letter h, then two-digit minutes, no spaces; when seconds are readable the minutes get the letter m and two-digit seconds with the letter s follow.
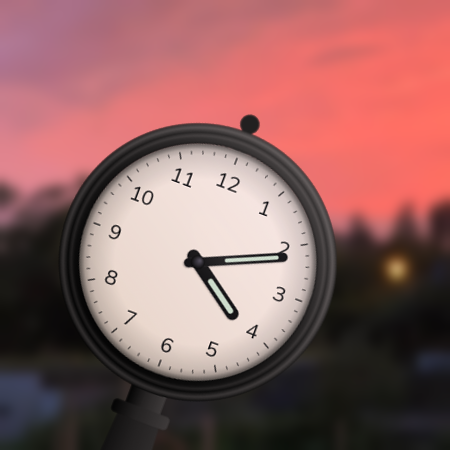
4h11
